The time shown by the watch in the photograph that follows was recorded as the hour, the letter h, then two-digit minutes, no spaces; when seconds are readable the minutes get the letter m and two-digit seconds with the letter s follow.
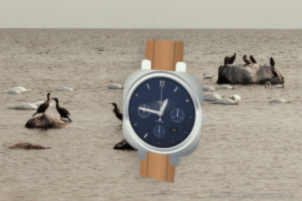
12h46
